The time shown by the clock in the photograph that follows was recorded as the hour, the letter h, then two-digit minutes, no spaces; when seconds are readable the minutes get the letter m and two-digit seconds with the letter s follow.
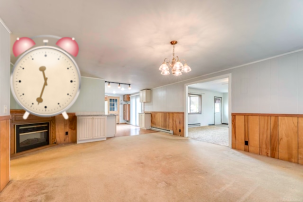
11h33
